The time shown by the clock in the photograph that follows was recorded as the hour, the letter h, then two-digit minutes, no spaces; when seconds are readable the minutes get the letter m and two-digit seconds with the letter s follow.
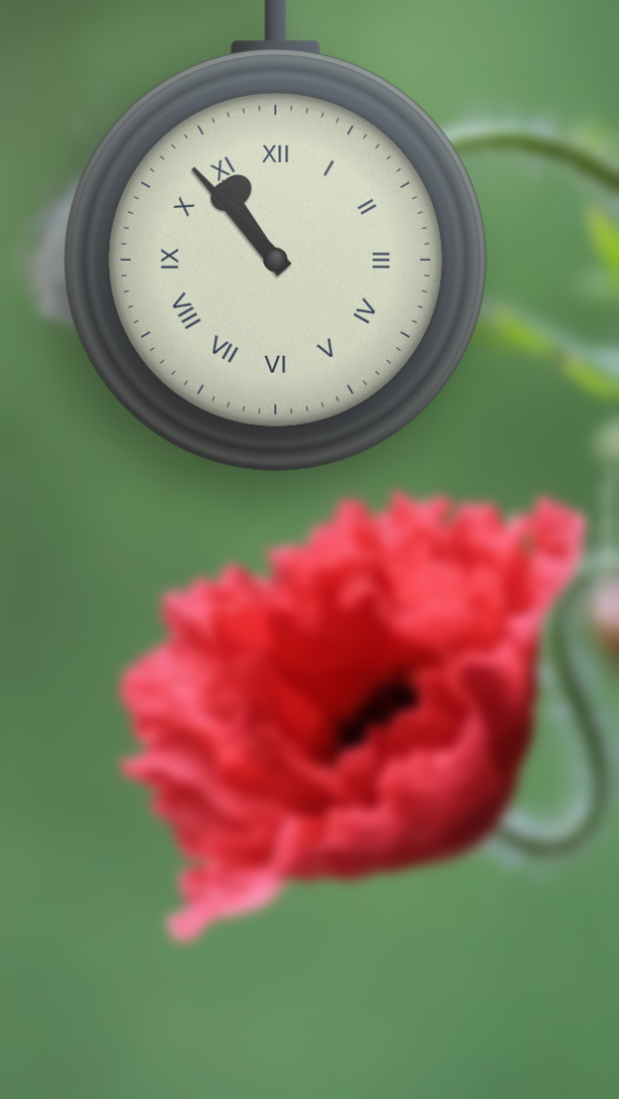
10h53
